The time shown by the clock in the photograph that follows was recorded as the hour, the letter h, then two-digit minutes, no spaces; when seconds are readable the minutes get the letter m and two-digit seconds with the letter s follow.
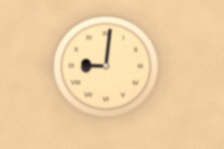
9h01
